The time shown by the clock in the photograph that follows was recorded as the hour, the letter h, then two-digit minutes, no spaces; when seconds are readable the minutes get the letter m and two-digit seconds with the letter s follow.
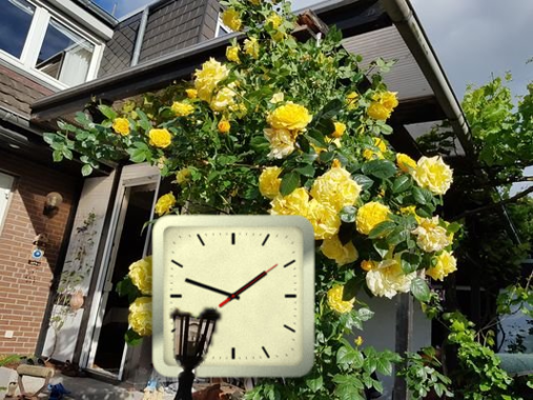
1h48m09s
